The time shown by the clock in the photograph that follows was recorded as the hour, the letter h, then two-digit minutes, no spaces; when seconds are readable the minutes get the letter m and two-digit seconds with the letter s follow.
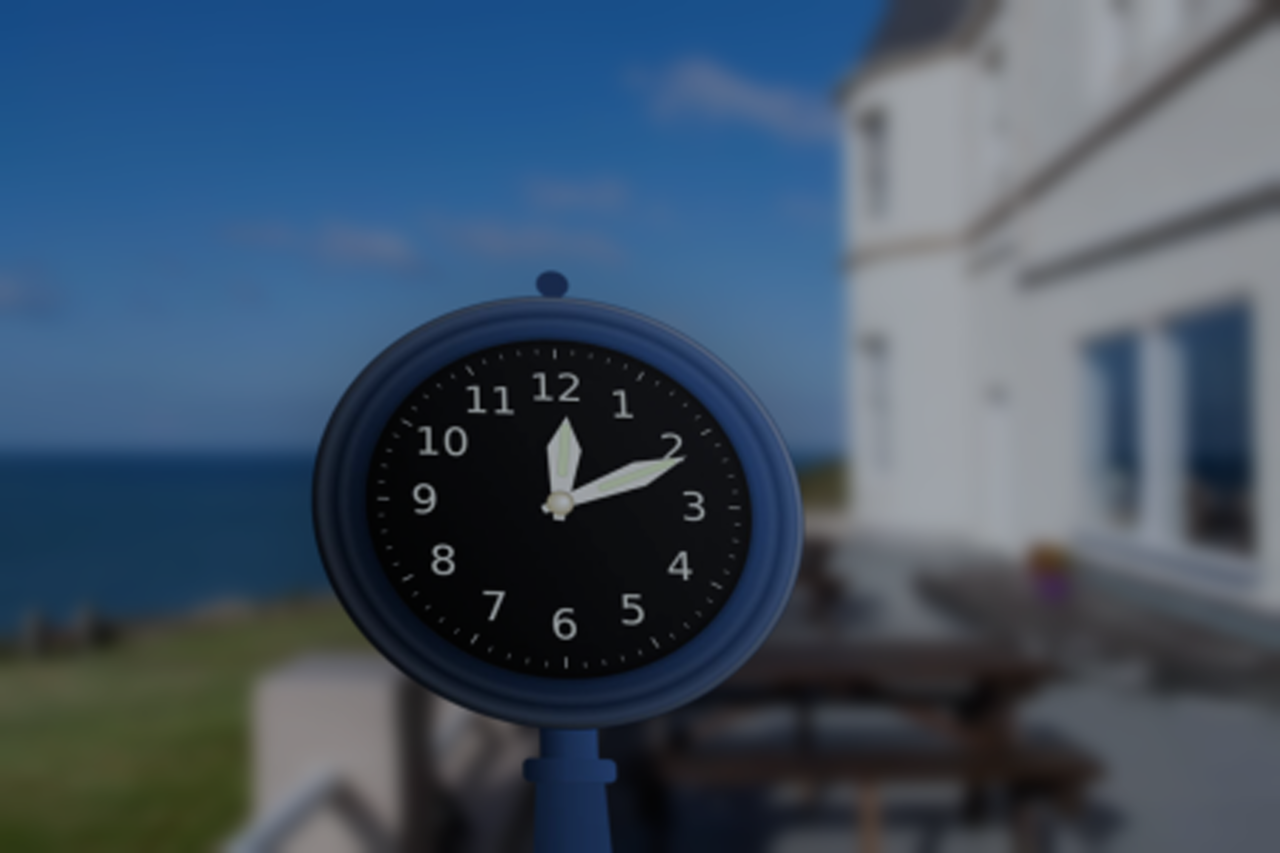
12h11
